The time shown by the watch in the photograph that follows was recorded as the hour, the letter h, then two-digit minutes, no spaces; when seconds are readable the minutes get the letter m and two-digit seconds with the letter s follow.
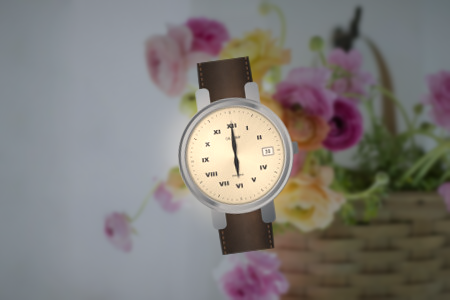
6h00
